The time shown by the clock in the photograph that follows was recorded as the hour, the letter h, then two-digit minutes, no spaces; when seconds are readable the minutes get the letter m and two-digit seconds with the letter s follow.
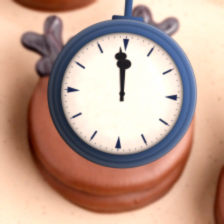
11h59
